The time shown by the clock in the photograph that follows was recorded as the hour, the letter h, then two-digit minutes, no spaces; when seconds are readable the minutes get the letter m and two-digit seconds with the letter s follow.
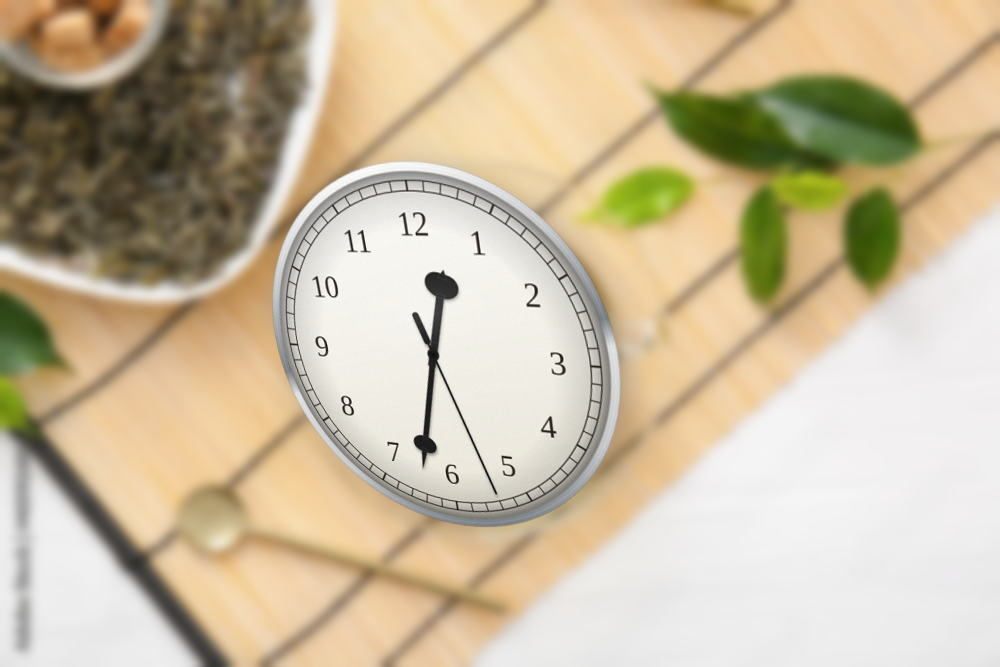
12h32m27s
